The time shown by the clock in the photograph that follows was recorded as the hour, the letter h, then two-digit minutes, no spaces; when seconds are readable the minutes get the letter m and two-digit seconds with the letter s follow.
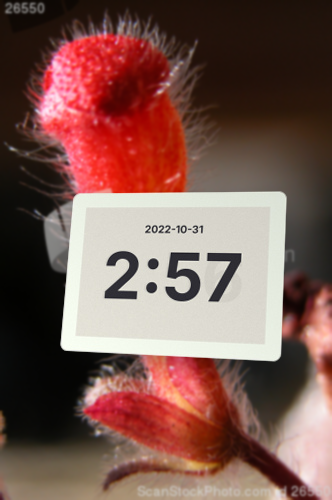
2h57
